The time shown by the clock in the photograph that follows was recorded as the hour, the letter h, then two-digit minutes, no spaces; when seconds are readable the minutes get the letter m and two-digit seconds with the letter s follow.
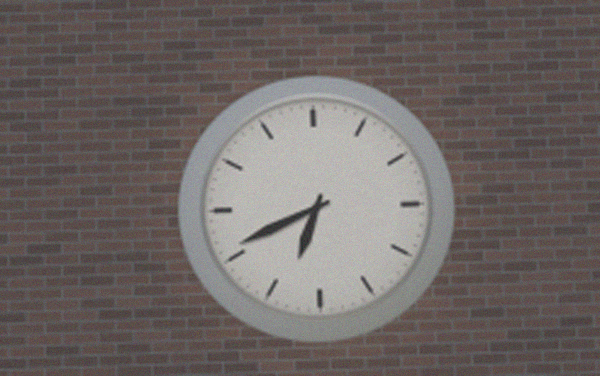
6h41
